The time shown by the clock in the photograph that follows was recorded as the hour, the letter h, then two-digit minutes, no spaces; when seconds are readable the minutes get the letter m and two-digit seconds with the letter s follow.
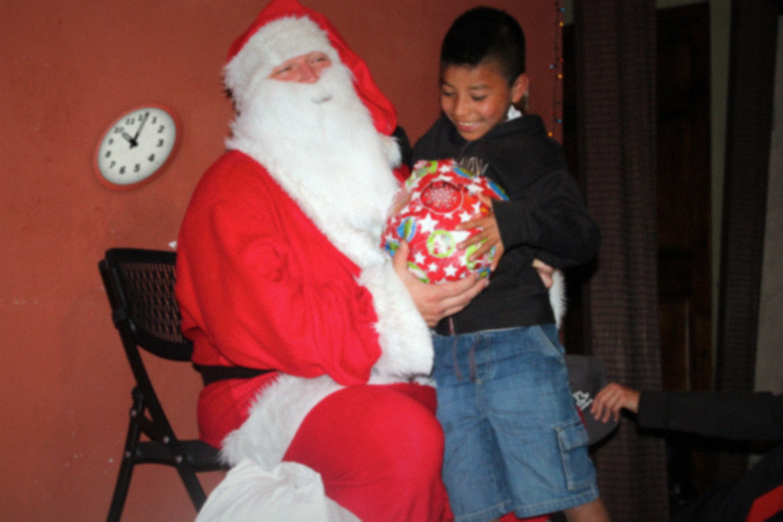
10h01
